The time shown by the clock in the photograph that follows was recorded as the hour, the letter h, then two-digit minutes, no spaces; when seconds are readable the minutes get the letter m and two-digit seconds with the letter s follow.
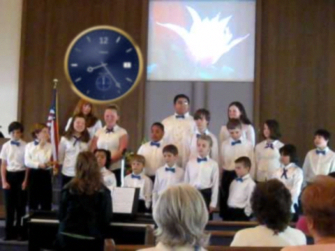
8h24
